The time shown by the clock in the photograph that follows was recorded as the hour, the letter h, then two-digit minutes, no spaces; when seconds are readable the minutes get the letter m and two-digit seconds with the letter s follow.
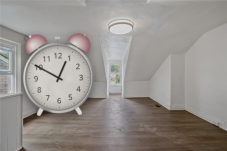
12h50
